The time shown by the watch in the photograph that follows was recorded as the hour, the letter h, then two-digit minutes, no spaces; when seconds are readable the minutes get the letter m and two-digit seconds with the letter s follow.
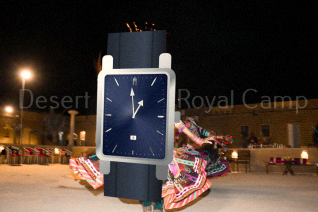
12h59
